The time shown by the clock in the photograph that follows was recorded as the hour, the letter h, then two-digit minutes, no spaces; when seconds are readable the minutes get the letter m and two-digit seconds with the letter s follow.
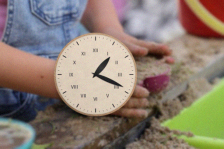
1h19
